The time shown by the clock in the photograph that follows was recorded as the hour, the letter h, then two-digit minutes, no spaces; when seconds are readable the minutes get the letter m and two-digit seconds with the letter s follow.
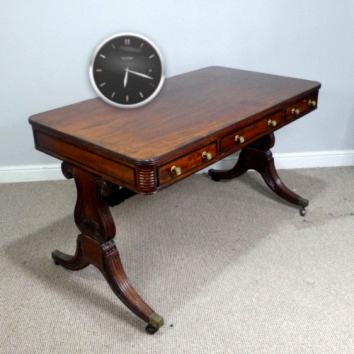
6h18
